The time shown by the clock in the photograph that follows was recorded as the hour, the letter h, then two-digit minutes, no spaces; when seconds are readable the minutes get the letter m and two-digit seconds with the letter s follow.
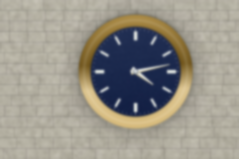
4h13
